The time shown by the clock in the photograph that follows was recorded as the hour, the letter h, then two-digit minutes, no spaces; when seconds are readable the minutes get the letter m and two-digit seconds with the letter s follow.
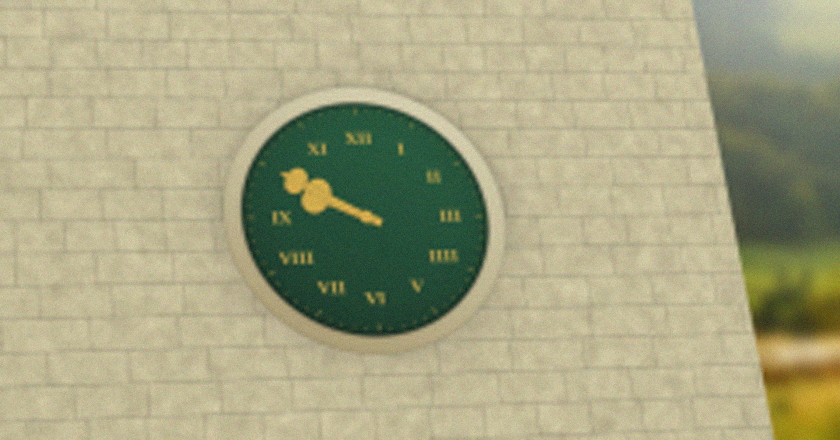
9h50
